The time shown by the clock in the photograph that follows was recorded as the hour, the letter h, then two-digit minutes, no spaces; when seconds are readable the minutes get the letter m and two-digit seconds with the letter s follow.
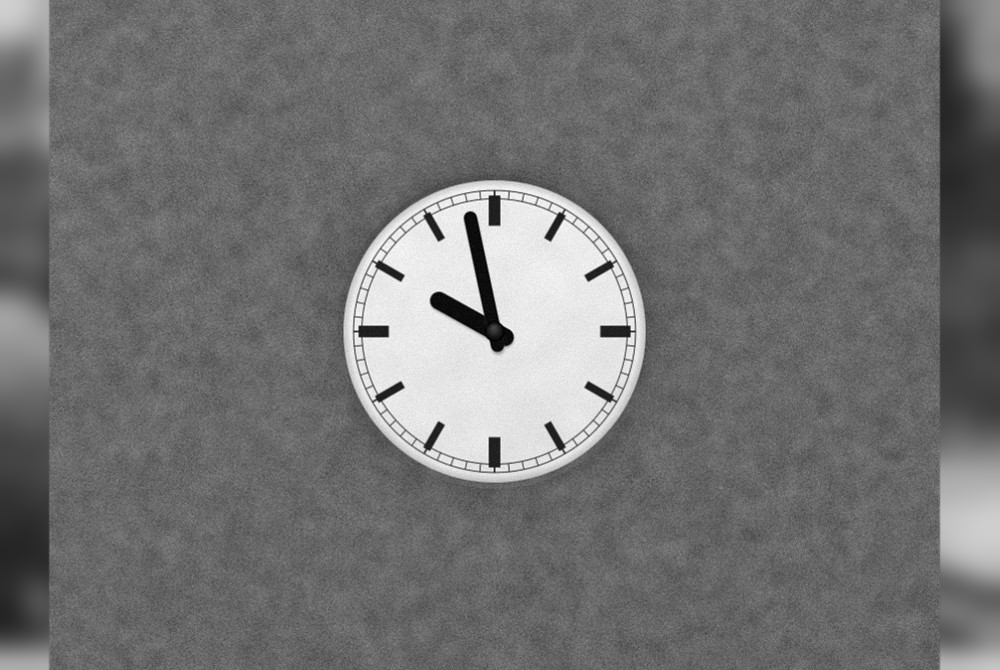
9h58
